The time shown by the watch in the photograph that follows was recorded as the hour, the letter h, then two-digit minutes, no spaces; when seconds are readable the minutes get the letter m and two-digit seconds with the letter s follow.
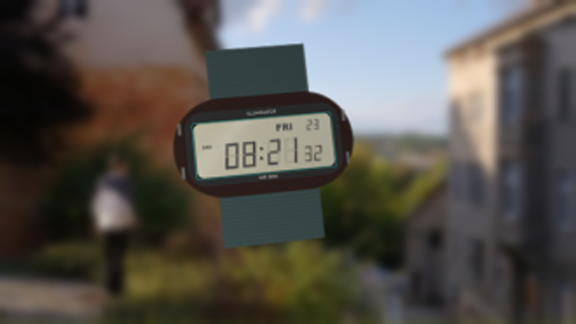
8h21m32s
